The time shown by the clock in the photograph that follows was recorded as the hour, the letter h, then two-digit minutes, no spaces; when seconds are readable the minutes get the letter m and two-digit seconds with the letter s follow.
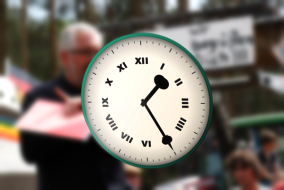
1h25
